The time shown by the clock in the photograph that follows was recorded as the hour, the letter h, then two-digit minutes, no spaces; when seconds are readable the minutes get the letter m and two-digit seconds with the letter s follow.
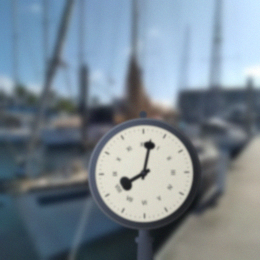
8h02
